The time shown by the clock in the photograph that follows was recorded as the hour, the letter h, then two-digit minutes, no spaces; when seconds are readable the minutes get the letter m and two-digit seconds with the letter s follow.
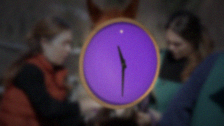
11h31
